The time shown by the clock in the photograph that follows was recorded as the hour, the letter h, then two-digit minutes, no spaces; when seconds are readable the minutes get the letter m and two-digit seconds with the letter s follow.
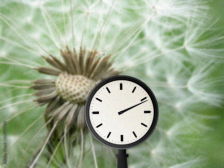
2h11
